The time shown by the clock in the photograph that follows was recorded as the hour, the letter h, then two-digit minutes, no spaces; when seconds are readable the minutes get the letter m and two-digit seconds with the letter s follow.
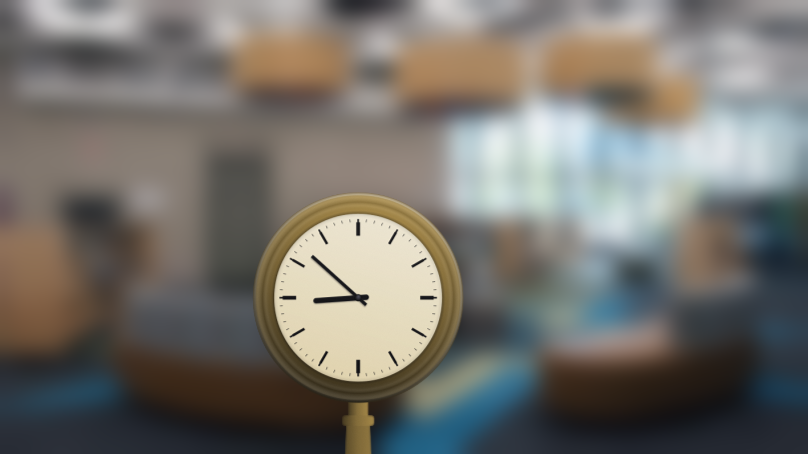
8h52
